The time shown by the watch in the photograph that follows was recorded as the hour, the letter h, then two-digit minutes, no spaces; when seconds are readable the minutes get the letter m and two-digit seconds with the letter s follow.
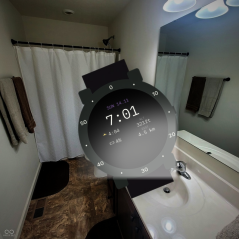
7h01
